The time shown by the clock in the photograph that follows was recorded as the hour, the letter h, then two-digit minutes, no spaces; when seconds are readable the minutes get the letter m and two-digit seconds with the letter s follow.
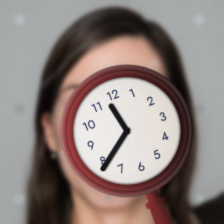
11h39
